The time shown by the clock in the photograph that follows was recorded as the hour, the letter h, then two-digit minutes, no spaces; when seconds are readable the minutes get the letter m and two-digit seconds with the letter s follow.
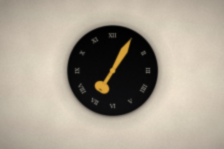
7h05
